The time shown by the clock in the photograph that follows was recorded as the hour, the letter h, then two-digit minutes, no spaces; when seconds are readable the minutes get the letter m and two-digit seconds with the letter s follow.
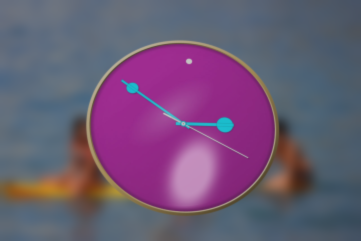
2h50m19s
